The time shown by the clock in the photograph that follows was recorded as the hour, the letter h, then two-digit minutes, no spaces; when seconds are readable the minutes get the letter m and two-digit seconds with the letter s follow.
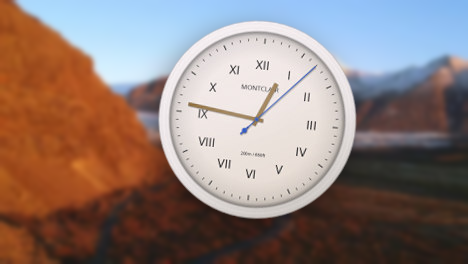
12h46m07s
